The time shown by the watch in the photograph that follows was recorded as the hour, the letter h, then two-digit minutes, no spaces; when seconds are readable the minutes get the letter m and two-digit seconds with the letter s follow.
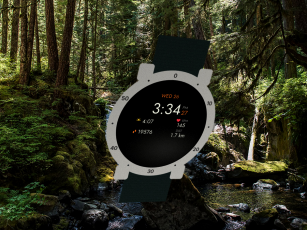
3h34
